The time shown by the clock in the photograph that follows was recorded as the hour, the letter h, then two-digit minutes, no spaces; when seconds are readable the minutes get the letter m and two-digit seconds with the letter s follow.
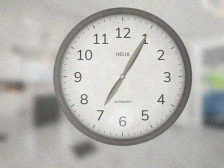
7h05
